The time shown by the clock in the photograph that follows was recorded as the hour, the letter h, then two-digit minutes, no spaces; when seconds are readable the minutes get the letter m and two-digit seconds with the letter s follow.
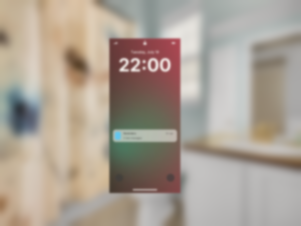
22h00
